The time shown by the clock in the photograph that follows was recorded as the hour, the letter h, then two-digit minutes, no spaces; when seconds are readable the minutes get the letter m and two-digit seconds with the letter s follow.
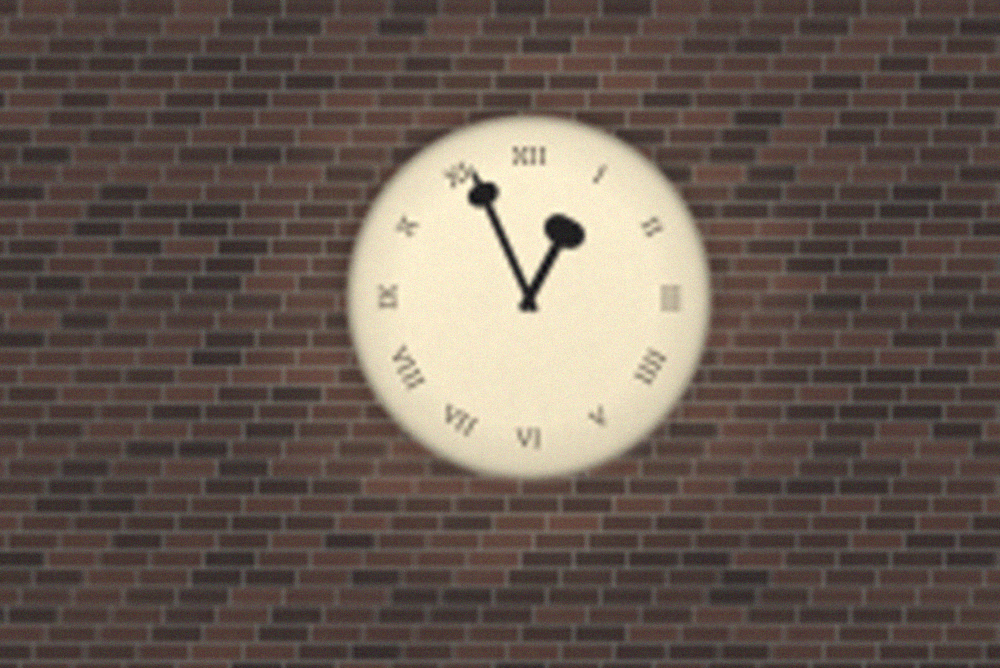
12h56
